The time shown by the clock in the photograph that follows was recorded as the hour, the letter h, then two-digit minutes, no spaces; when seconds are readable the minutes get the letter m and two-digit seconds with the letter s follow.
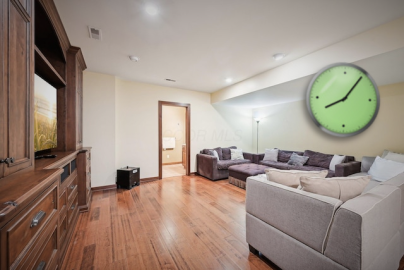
8h06
